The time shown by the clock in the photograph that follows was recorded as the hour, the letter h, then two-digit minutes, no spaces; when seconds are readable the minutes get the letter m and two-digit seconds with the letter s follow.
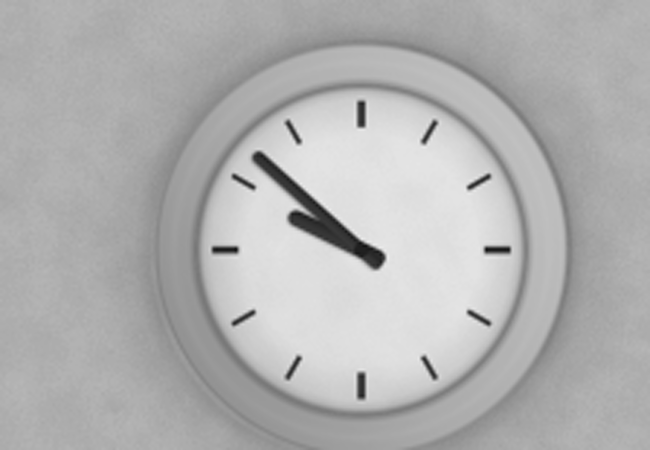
9h52
